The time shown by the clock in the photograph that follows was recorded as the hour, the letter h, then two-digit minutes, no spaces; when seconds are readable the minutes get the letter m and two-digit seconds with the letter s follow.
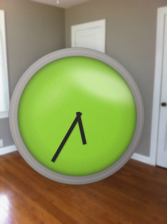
5h35
